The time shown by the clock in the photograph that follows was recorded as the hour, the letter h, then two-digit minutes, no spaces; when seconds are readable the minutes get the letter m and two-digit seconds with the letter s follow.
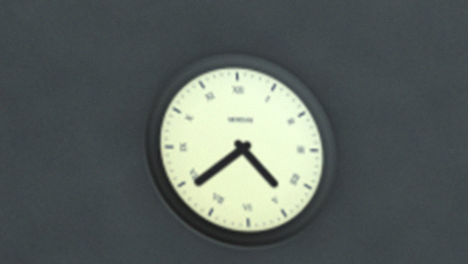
4h39
